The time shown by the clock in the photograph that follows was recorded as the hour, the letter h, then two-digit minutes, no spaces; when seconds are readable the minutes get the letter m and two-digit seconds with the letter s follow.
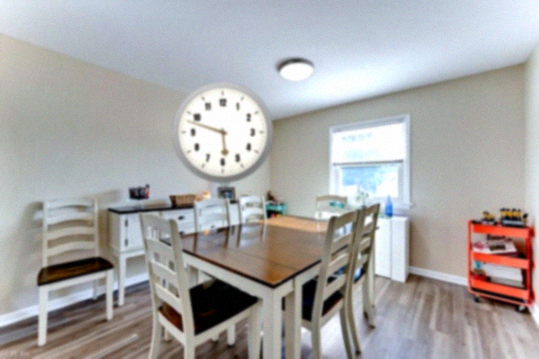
5h48
